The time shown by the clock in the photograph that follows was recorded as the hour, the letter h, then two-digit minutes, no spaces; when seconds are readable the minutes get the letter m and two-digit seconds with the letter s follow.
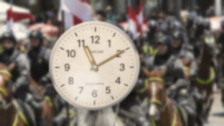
11h10
